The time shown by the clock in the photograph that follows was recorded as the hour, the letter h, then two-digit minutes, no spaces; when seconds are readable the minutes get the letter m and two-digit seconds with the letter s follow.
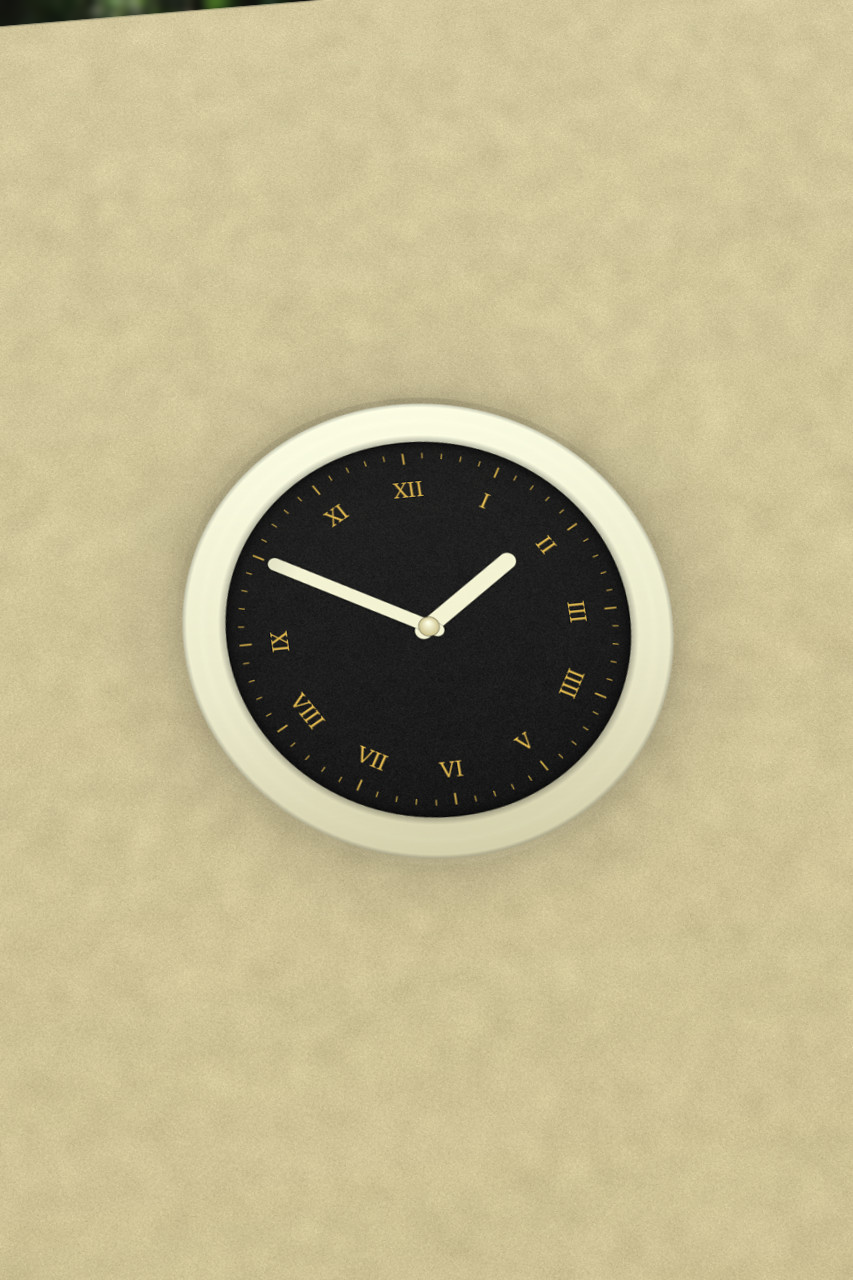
1h50
